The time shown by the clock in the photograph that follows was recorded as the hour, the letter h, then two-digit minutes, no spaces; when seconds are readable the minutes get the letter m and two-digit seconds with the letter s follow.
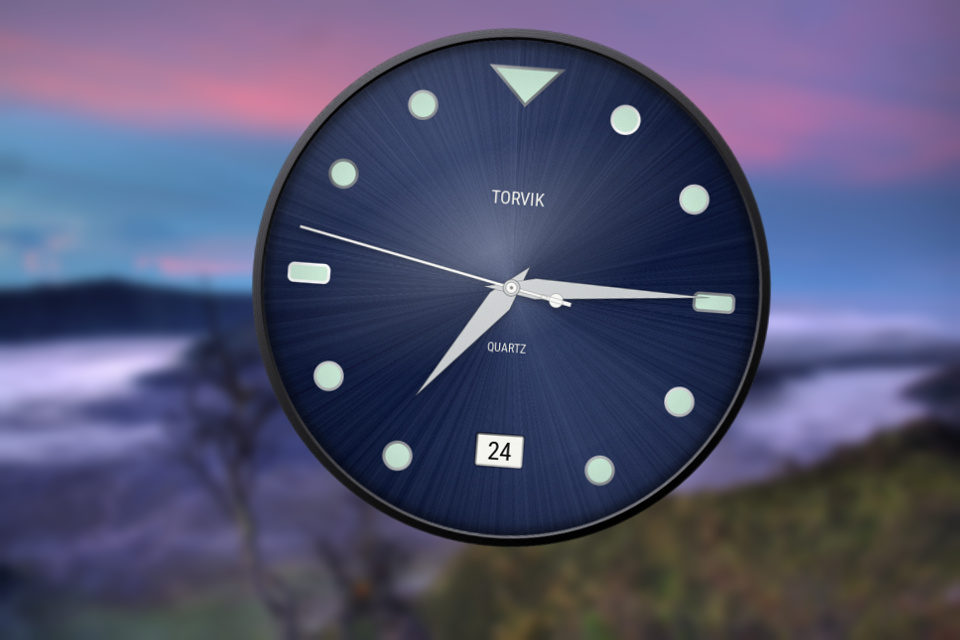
7h14m47s
